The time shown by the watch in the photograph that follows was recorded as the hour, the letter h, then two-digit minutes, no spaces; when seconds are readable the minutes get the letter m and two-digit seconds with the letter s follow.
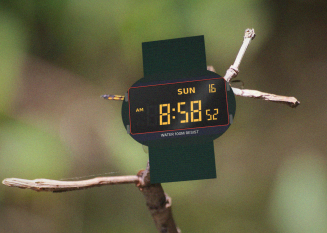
8h58m52s
